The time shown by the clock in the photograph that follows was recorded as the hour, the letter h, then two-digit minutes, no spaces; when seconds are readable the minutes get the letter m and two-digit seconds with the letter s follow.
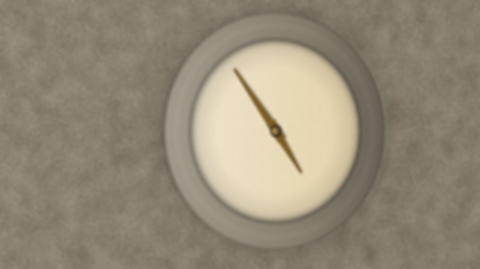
4h54
